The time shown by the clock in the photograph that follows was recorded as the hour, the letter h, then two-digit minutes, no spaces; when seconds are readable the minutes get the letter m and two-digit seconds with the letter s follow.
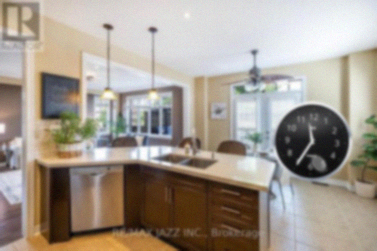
11h35
